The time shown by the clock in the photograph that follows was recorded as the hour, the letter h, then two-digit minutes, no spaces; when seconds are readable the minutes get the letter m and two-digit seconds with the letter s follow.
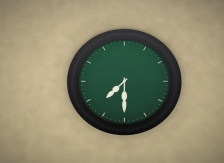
7h30
